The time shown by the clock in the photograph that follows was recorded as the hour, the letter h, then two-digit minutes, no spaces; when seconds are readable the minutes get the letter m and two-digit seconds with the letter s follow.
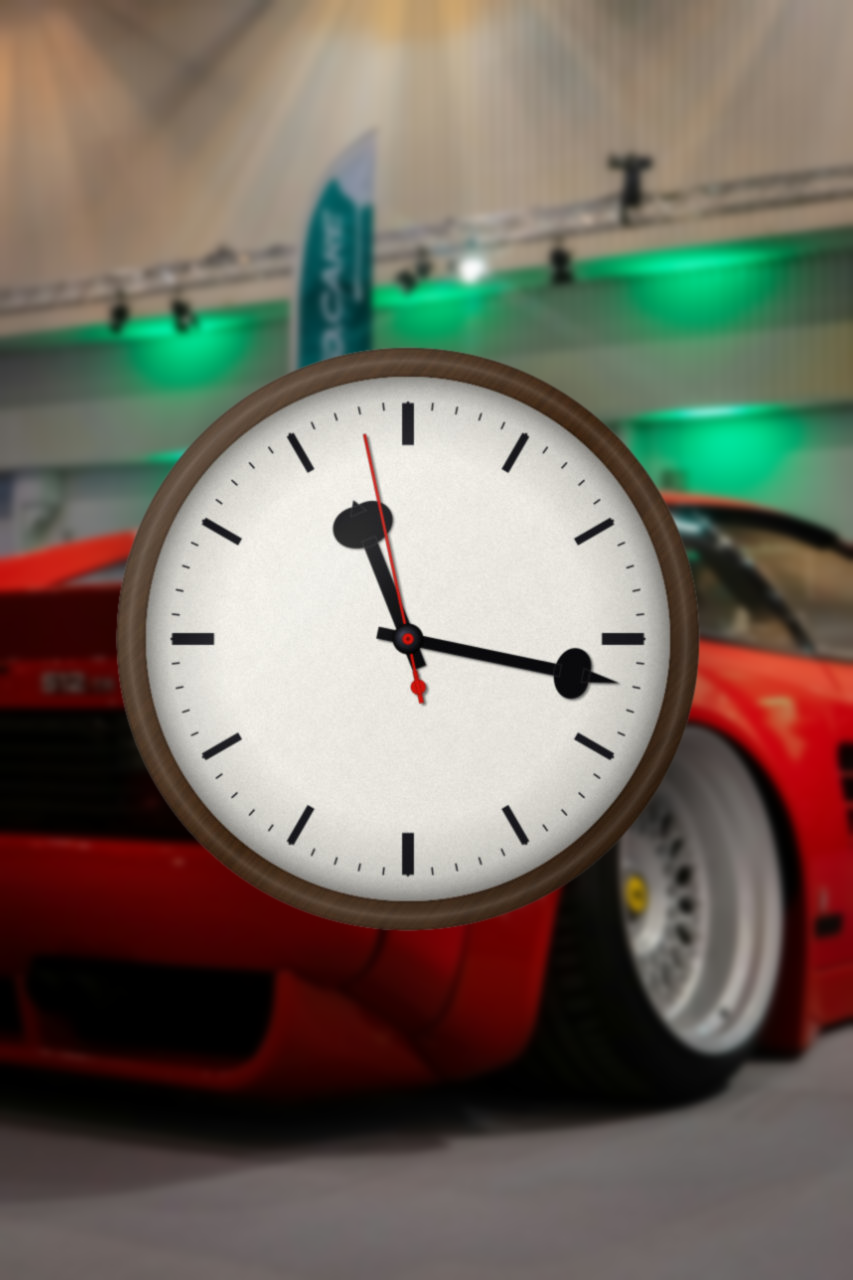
11h16m58s
